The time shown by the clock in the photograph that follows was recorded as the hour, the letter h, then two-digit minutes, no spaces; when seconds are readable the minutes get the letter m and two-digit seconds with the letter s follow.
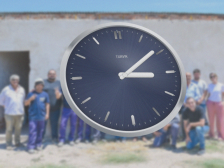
3h09
